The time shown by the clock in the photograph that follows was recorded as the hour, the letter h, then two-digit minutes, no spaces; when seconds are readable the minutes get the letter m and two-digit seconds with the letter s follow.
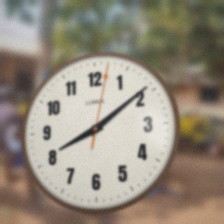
8h09m02s
